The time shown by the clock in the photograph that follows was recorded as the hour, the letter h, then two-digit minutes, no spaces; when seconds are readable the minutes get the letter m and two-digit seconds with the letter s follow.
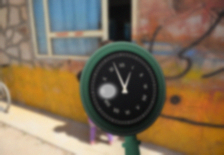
12h57
